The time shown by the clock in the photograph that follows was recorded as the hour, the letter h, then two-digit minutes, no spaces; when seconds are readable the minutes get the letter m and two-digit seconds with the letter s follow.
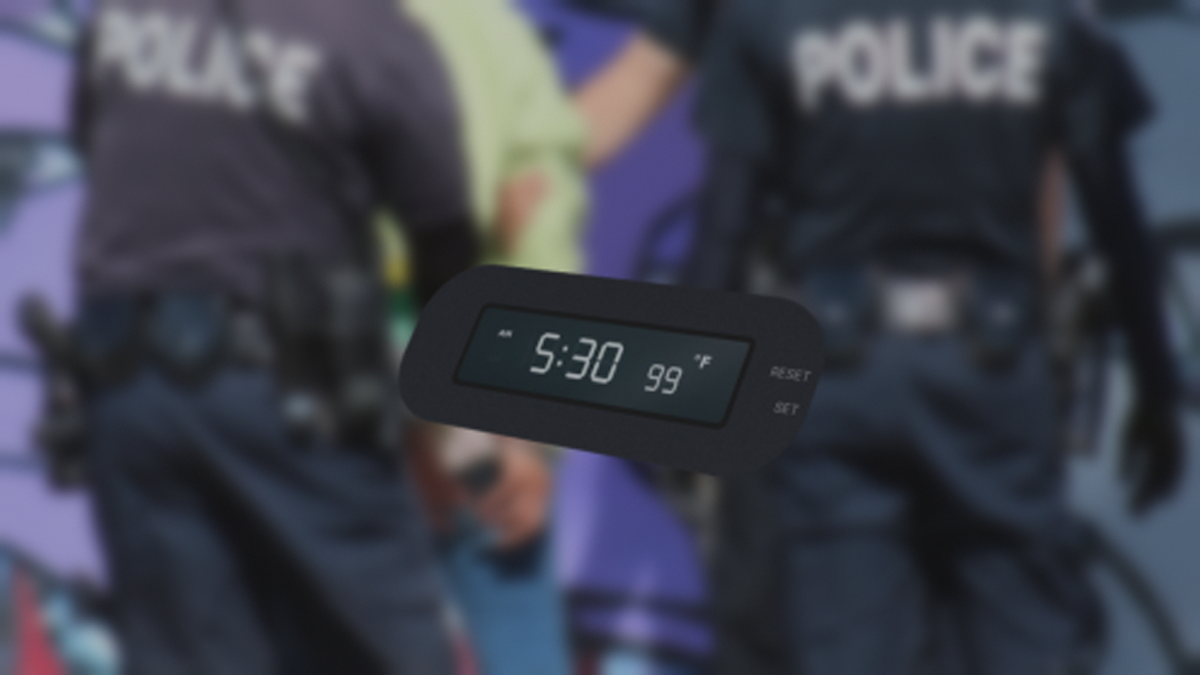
5h30
